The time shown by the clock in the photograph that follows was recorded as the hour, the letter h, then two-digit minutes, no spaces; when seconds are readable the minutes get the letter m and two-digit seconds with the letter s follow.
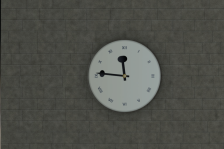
11h46
